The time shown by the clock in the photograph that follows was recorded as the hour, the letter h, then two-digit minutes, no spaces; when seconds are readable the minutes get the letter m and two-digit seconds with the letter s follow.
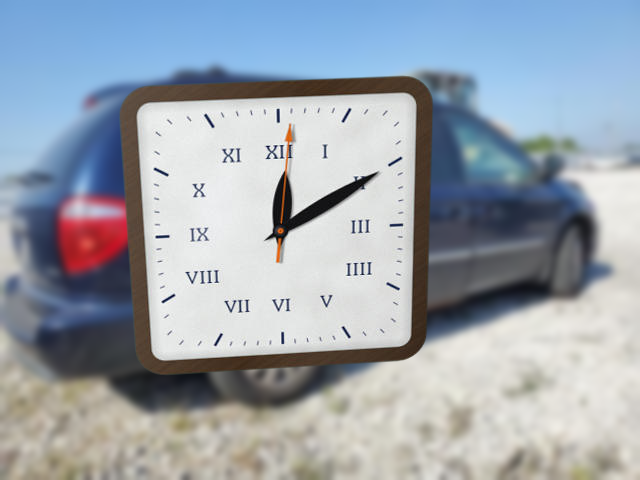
12h10m01s
